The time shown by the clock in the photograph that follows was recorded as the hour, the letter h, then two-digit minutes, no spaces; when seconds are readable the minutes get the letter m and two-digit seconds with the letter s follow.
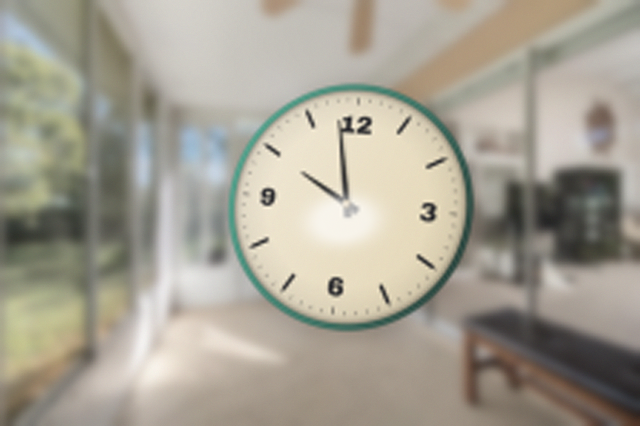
9h58
